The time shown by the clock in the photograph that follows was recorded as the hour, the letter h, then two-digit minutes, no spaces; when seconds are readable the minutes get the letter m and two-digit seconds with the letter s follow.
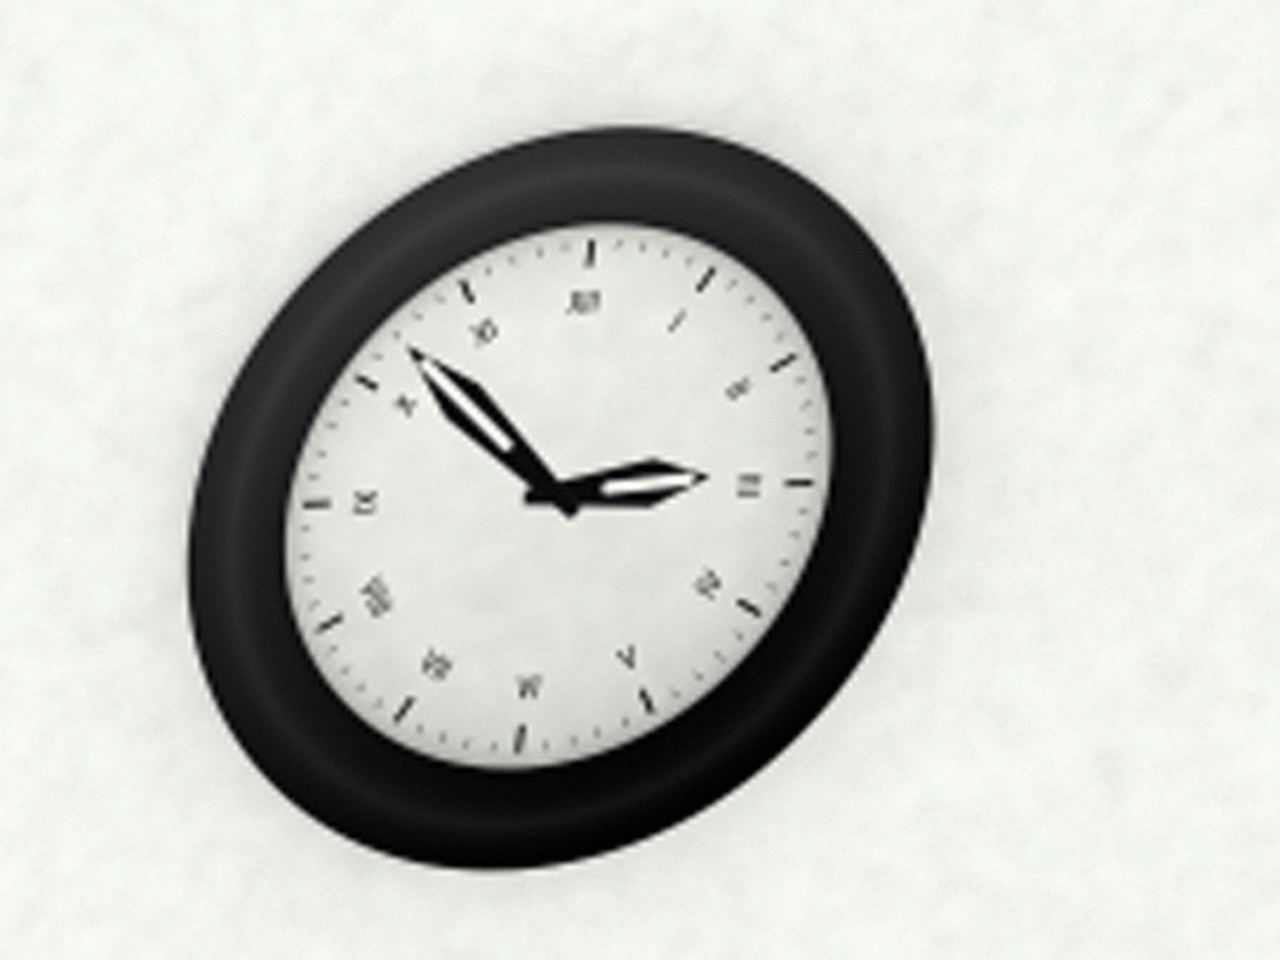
2h52
